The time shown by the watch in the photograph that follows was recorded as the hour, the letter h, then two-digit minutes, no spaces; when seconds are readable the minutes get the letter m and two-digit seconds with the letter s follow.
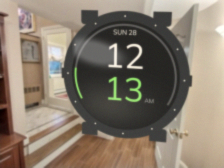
12h13
